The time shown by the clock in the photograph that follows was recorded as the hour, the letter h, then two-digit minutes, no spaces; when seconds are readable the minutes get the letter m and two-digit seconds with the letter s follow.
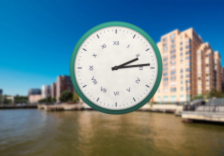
2h14
